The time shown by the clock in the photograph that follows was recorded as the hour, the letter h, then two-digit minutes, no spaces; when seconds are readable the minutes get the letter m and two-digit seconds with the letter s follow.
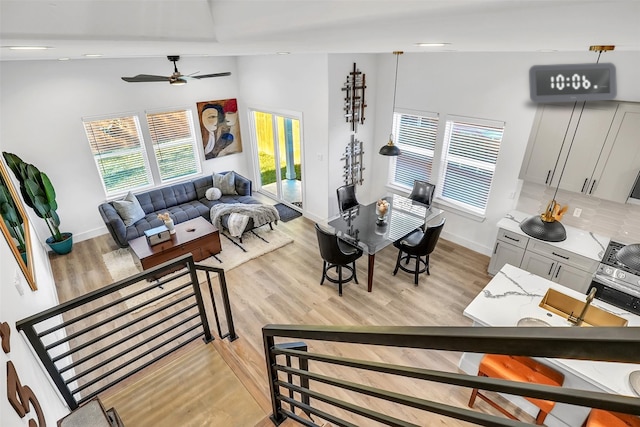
10h06
